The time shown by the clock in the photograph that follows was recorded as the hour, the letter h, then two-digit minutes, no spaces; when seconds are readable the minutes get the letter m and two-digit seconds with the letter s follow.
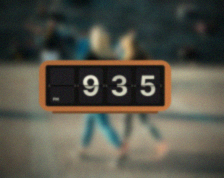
9h35
